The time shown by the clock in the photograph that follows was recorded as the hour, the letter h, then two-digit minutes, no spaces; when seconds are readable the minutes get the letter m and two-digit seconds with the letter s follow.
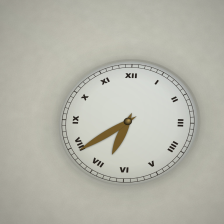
6h39
